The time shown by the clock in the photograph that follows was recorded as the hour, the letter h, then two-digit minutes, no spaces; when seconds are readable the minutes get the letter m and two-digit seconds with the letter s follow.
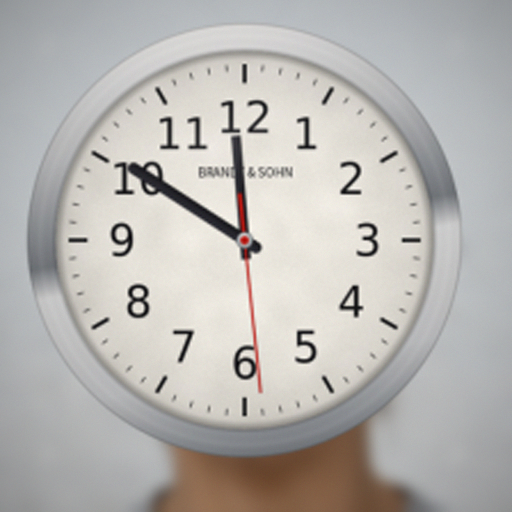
11h50m29s
